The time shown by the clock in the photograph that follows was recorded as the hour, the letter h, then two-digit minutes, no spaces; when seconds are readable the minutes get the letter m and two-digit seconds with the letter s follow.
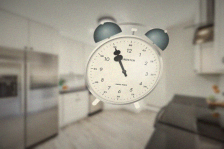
10h55
